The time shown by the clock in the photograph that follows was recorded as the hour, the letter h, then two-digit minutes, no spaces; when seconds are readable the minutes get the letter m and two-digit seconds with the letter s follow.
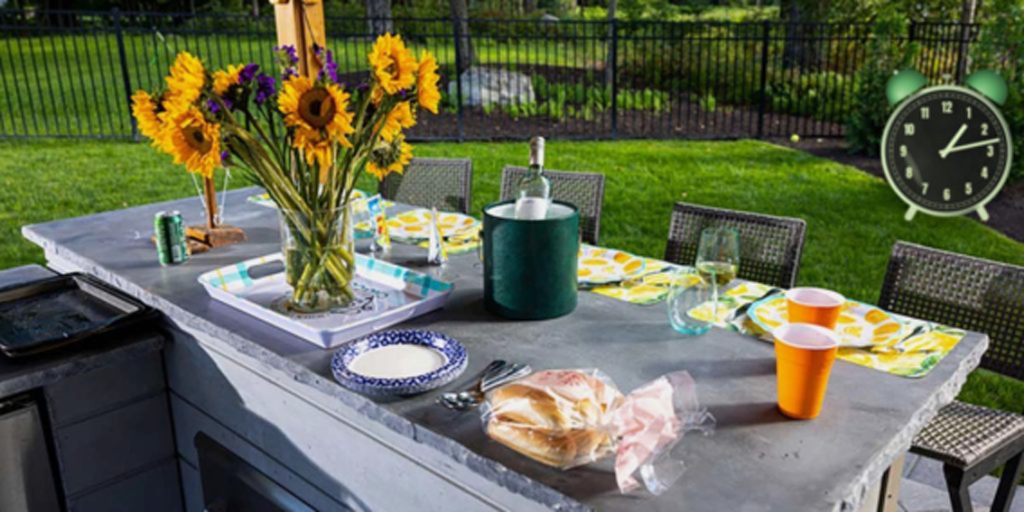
1h13
